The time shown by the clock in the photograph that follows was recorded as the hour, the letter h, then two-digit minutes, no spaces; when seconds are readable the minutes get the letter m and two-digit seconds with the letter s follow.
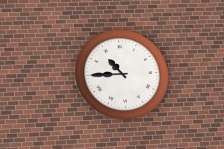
10h45
